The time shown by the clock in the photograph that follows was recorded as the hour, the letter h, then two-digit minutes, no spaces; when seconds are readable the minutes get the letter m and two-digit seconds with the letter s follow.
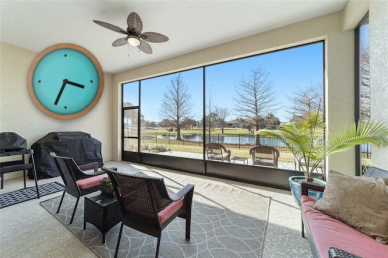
3h34
